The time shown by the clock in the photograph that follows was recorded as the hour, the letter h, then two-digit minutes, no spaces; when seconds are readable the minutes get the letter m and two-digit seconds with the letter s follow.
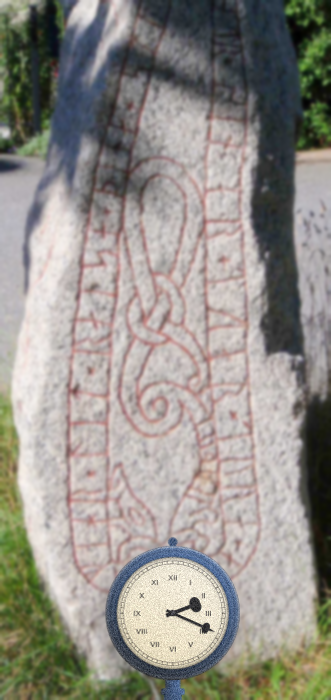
2h19
